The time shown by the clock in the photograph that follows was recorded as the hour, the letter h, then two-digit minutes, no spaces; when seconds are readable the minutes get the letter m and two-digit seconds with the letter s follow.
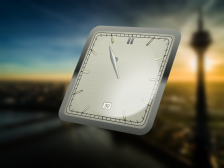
10h54
